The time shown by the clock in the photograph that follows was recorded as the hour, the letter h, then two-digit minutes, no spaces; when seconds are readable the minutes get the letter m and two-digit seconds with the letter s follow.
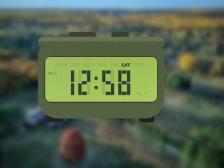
12h58
